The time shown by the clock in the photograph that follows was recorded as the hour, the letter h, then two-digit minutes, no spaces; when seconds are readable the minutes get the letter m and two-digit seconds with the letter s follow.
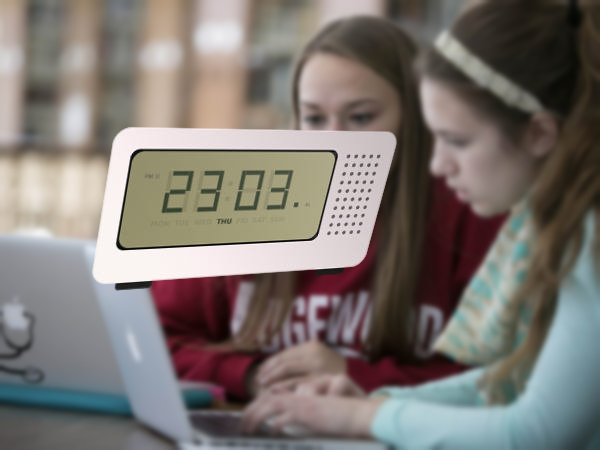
23h03
